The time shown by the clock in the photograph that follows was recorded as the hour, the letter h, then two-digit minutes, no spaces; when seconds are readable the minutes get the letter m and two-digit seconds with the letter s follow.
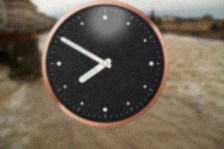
7h50
